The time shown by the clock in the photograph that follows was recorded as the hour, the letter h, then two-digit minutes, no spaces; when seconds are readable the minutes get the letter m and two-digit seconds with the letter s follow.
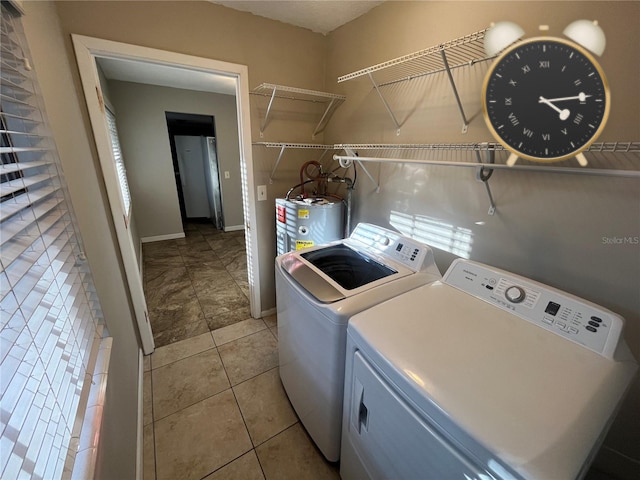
4h14
